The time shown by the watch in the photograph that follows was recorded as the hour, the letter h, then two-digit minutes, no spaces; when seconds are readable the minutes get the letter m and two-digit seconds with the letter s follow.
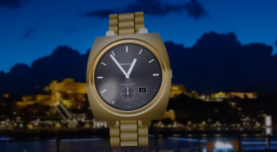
12h54
